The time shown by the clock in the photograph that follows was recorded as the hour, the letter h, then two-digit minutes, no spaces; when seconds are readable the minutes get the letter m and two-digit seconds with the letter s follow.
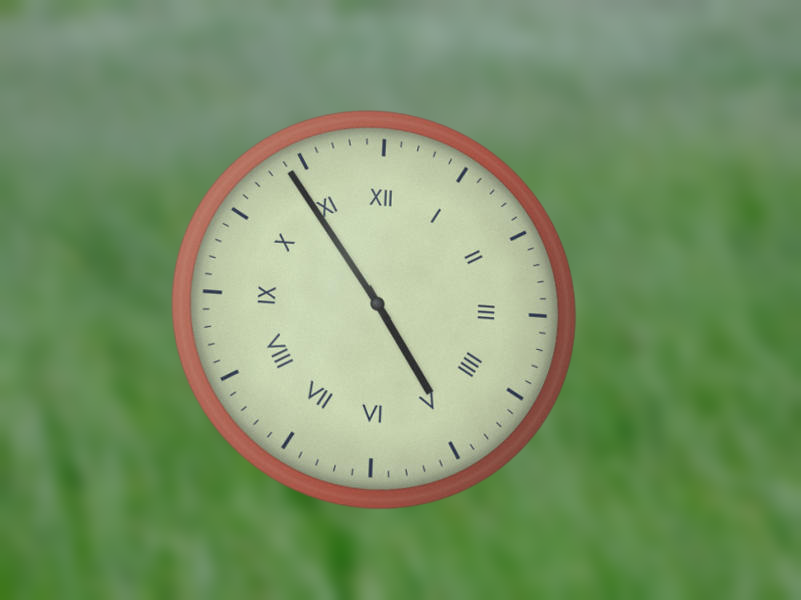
4h54
